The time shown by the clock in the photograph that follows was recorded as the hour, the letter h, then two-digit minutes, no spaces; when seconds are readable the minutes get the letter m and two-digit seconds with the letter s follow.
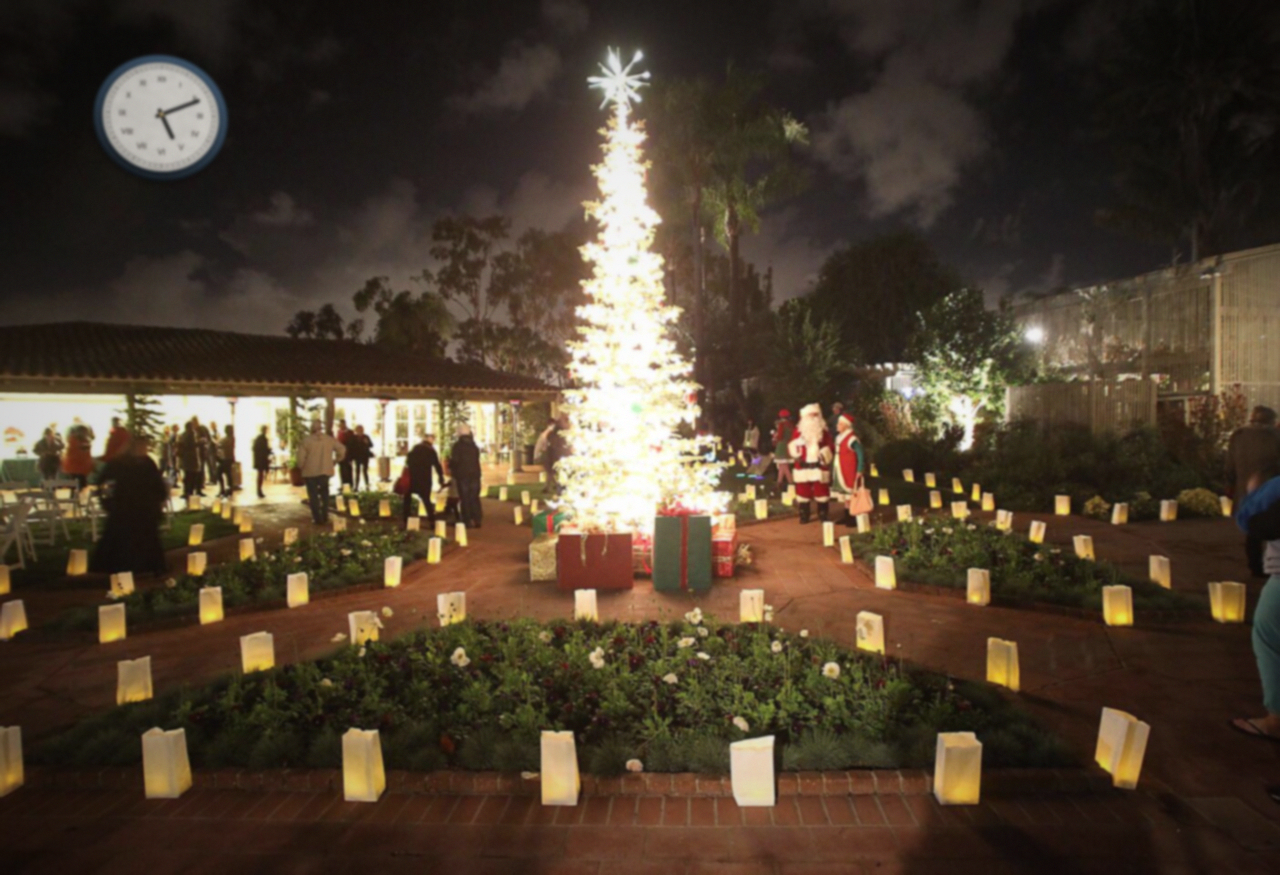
5h11
